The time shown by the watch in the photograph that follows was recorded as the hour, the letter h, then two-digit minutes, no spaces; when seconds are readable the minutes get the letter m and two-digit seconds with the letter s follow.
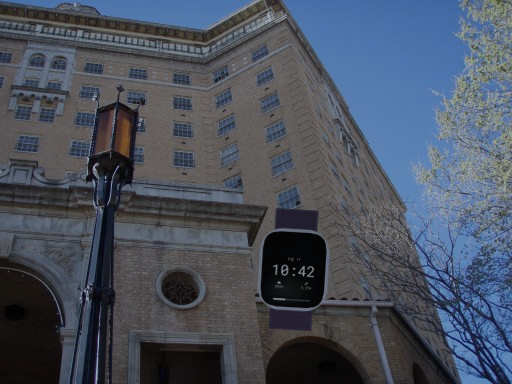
10h42
